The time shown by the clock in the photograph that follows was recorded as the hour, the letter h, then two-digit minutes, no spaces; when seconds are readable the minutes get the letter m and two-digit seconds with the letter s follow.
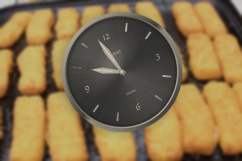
9h58
